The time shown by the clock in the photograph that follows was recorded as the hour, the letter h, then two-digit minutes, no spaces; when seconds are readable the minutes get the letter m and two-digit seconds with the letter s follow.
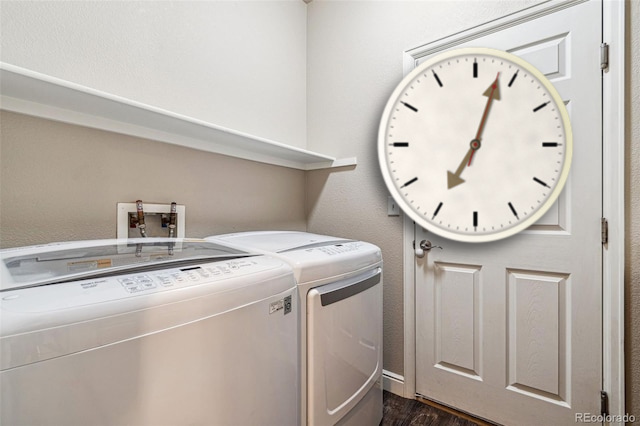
7h03m03s
